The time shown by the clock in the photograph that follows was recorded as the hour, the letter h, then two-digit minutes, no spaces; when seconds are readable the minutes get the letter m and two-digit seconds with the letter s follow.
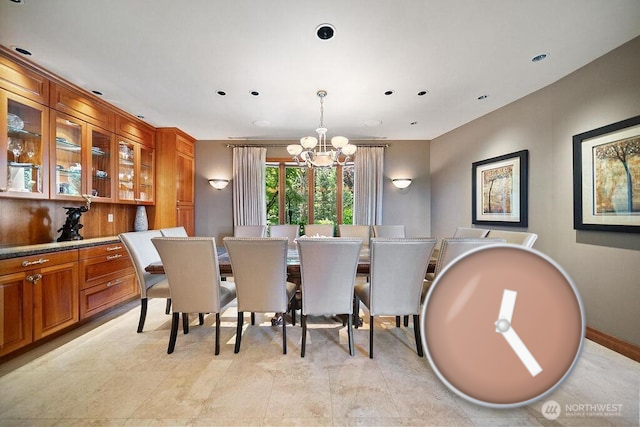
12h24
